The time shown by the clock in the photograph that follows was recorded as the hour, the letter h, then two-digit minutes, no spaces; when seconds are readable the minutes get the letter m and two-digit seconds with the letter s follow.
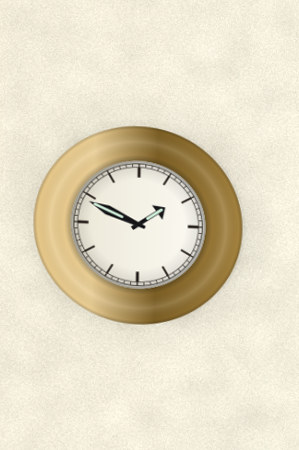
1h49
